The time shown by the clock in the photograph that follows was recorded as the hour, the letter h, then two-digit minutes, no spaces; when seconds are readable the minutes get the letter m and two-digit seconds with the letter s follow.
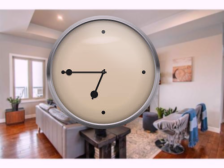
6h45
